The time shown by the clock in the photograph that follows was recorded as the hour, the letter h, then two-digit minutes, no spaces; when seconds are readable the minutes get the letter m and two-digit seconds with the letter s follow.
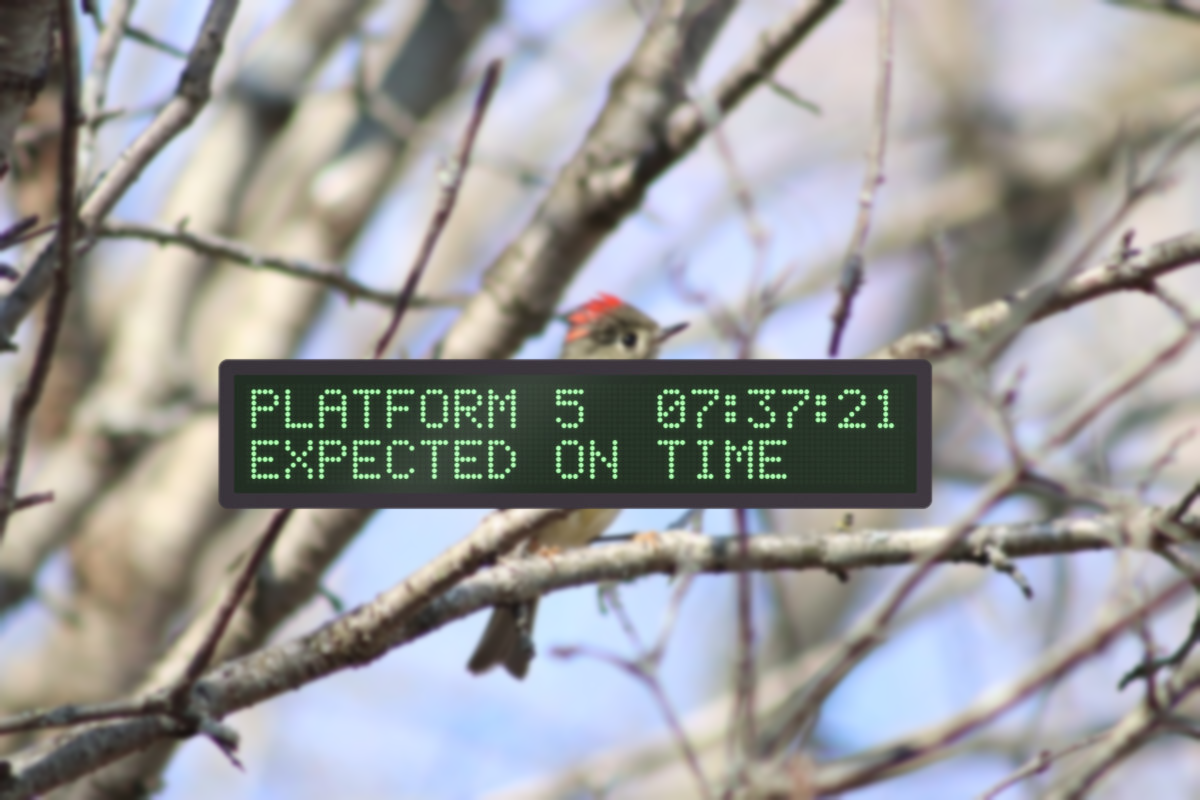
7h37m21s
